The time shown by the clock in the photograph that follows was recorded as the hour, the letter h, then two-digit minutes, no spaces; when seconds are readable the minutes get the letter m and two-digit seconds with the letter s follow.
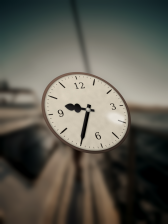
9h35
